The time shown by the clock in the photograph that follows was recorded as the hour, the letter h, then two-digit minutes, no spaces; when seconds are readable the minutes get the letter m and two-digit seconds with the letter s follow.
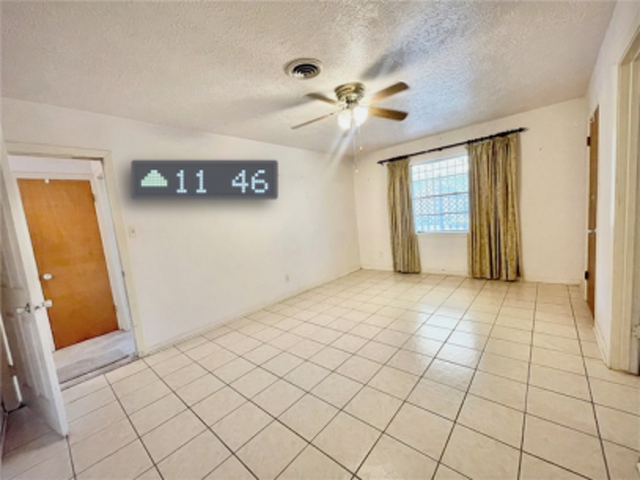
11h46
